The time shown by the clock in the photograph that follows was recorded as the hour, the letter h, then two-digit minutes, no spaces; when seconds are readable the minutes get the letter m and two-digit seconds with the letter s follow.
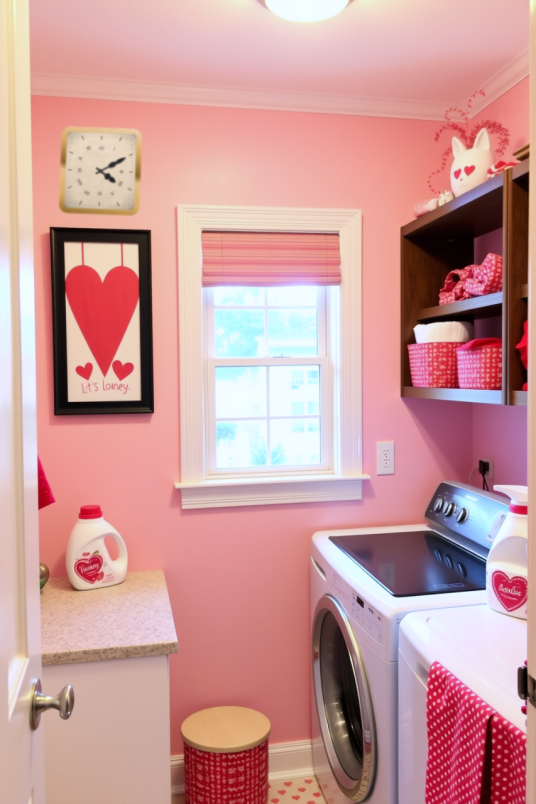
4h10
